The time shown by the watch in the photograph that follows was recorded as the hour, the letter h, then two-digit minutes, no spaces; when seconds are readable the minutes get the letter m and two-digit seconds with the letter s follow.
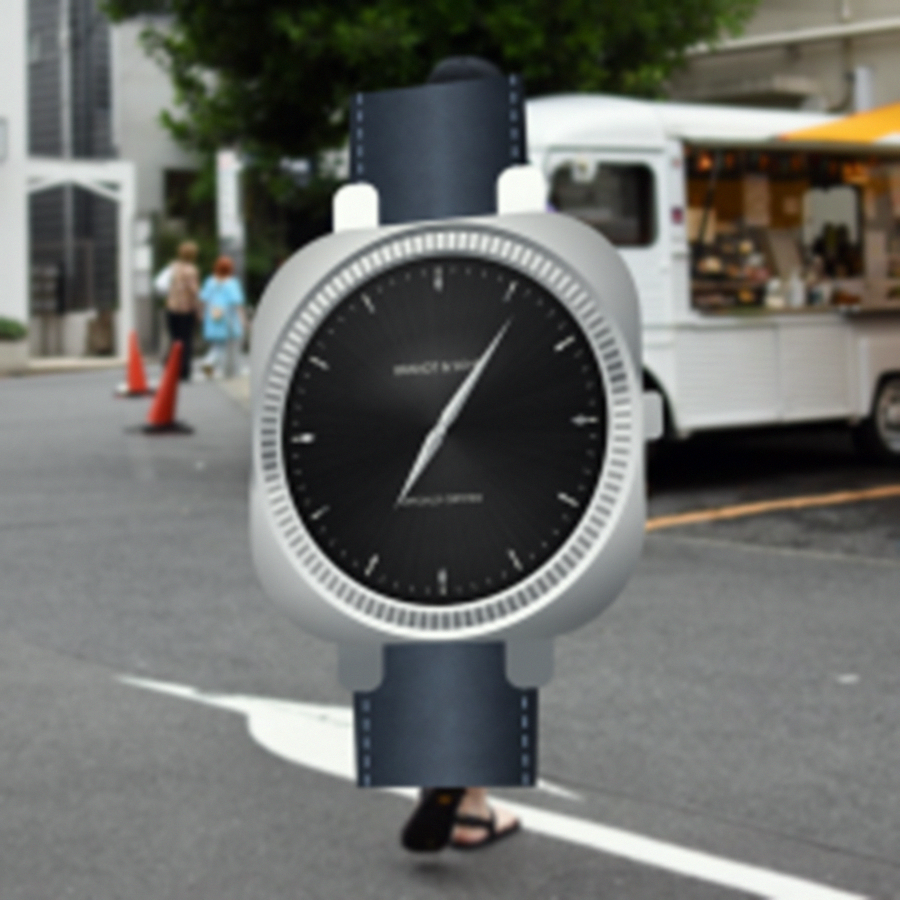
7h06
